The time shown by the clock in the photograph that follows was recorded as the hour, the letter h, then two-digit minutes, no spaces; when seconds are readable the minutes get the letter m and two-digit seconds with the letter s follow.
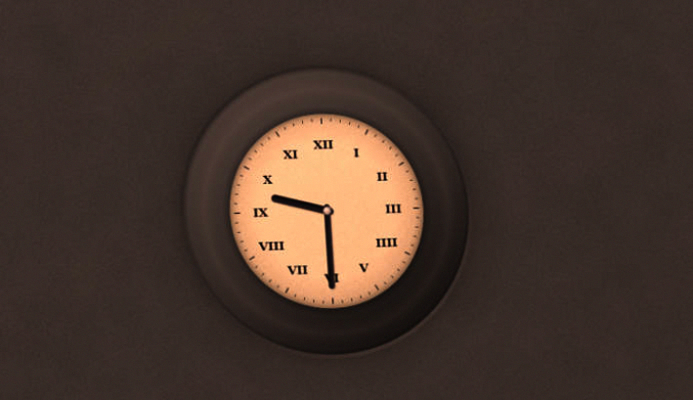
9h30
